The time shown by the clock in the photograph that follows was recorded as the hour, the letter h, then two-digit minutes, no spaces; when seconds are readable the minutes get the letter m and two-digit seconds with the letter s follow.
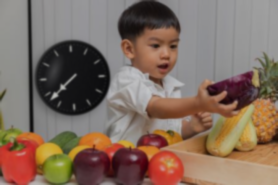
7h38
